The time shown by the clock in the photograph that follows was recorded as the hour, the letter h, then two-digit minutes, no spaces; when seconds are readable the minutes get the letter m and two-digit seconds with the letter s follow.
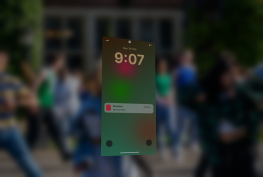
9h07
